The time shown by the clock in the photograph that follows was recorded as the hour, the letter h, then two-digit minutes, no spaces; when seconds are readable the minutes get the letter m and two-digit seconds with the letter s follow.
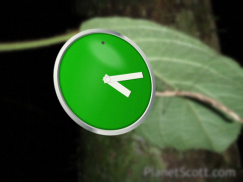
4h14
